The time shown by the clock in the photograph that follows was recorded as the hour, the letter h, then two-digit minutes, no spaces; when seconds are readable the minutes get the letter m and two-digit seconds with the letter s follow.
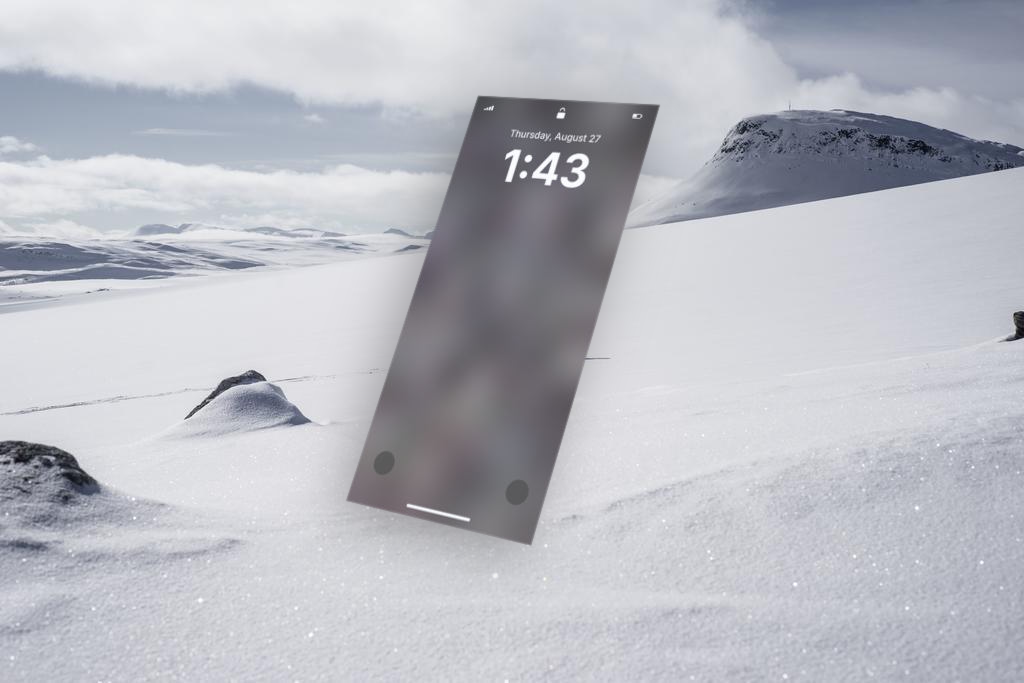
1h43
